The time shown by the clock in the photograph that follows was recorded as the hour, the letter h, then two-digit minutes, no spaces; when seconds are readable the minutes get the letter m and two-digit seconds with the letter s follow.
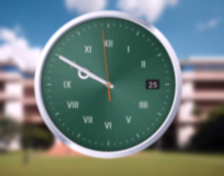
9h49m59s
